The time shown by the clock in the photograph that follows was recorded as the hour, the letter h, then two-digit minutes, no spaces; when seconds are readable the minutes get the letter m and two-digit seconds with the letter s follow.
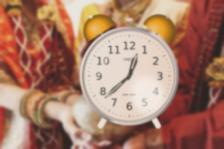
12h38
